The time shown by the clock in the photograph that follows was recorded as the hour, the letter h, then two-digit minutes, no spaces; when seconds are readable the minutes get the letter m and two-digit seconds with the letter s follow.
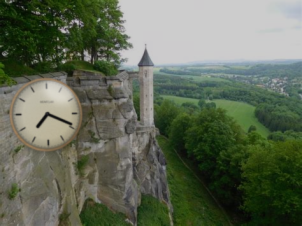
7h19
